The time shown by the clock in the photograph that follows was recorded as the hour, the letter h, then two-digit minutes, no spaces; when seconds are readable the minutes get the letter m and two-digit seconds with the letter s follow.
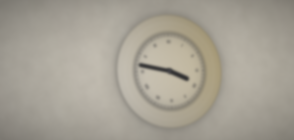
3h47
